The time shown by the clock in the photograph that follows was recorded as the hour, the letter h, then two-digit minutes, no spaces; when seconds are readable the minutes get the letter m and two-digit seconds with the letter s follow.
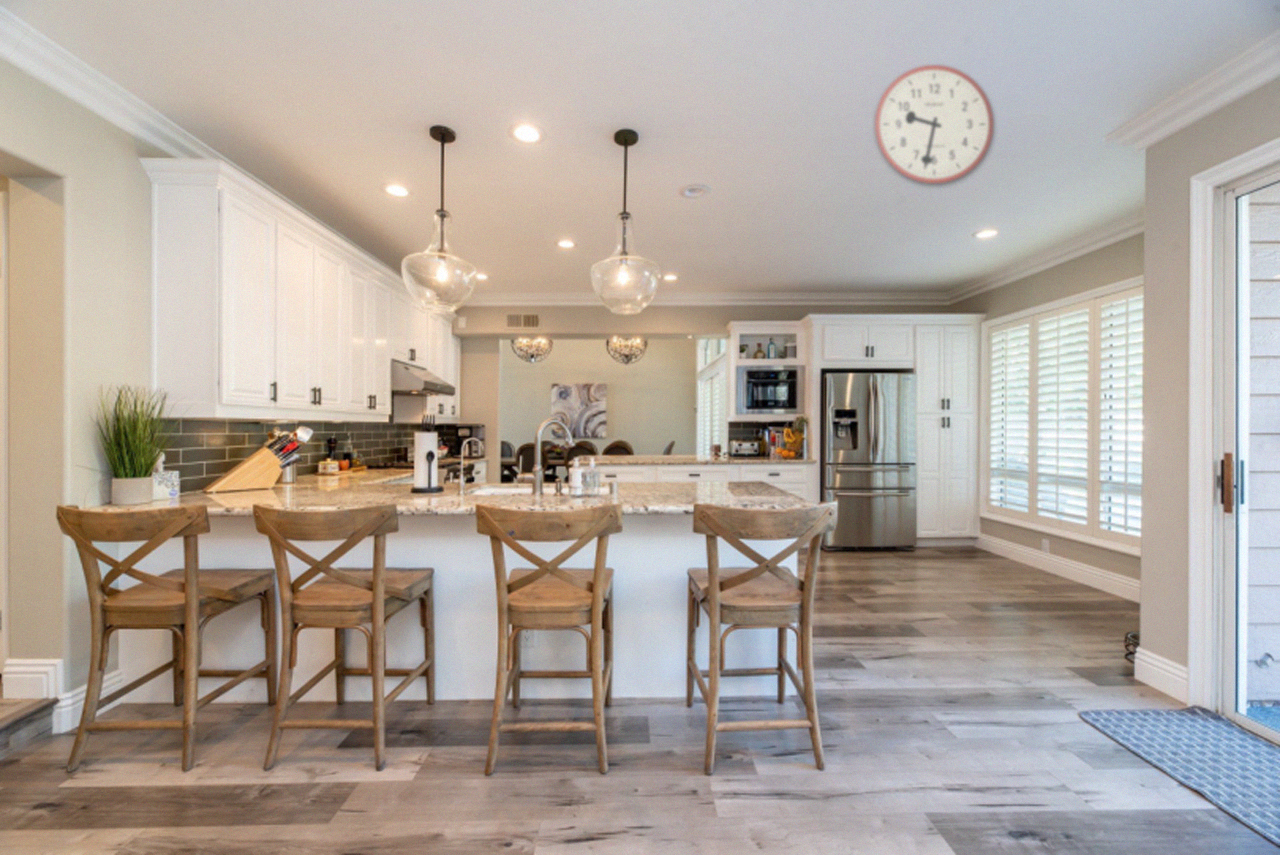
9h32
